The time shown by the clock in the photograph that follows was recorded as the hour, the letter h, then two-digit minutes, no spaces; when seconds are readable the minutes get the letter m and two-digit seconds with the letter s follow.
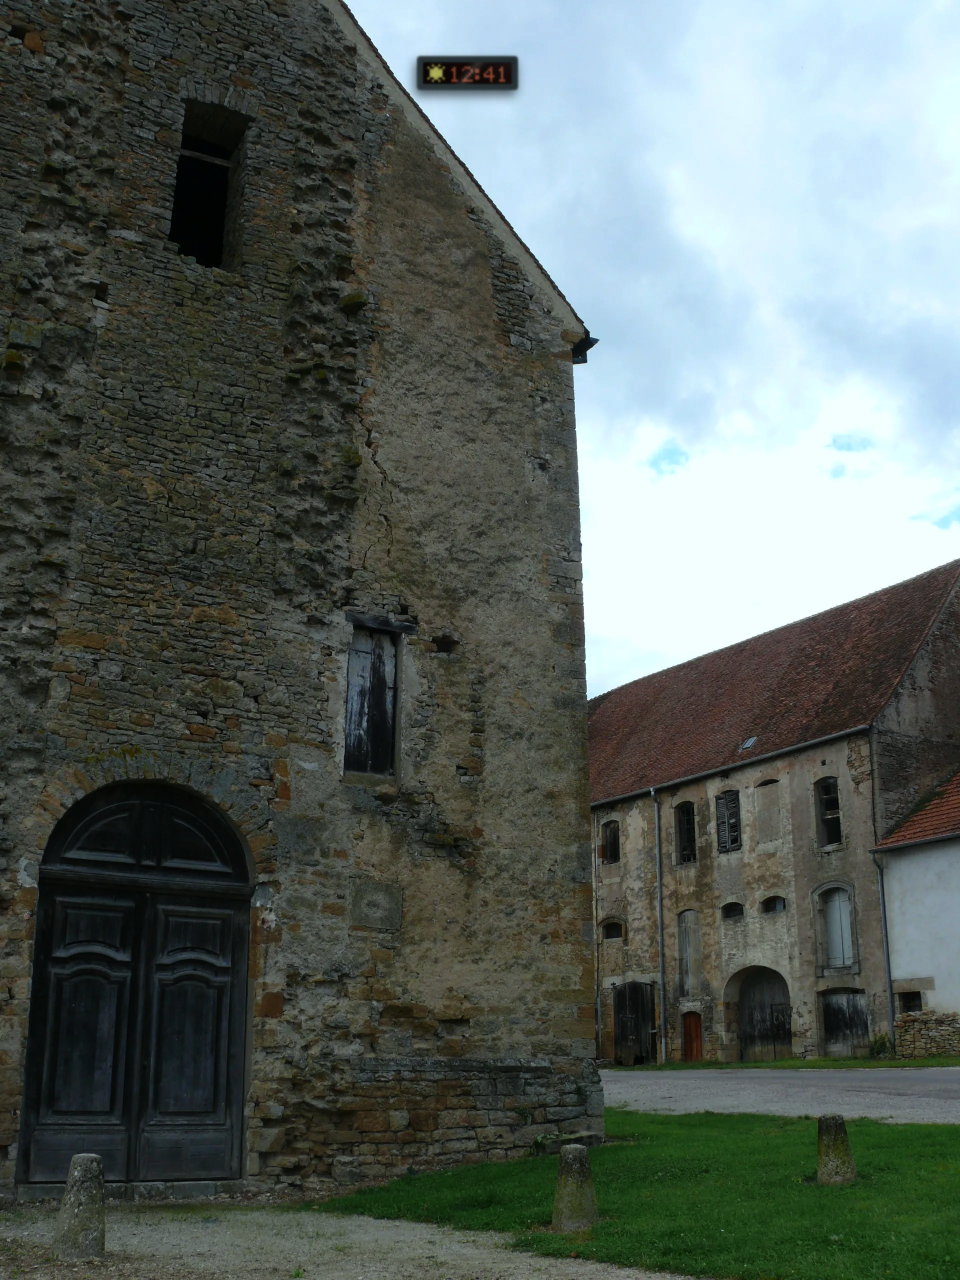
12h41
